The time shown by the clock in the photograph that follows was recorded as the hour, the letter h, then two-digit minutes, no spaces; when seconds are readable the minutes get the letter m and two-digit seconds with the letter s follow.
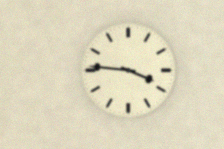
3h46
